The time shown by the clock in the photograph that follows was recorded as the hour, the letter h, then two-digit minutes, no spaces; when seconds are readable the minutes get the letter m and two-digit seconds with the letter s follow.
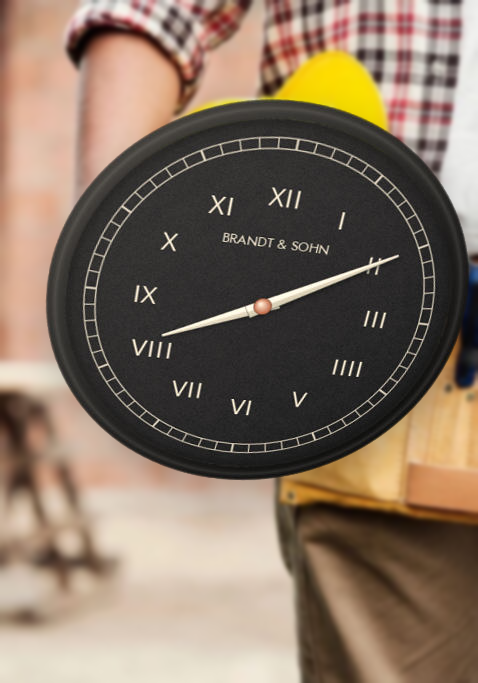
8h10
